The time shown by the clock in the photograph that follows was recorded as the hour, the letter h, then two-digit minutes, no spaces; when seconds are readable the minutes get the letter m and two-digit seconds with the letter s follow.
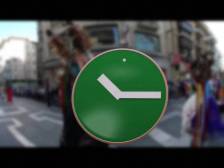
10h14
